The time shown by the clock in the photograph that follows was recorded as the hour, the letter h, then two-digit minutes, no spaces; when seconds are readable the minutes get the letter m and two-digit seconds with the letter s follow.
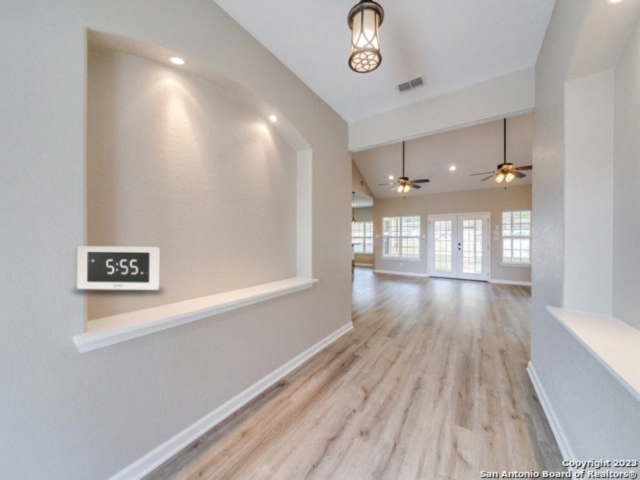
5h55
